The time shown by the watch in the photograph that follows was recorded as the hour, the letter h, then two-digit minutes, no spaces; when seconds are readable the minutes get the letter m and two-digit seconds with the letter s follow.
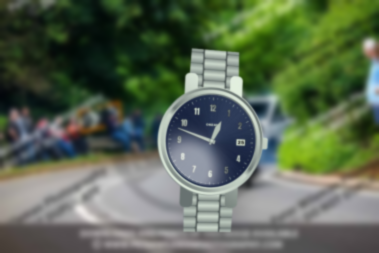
12h48
